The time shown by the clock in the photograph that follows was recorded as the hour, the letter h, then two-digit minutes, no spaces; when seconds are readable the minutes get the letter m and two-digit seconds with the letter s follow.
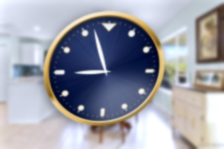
8h57
